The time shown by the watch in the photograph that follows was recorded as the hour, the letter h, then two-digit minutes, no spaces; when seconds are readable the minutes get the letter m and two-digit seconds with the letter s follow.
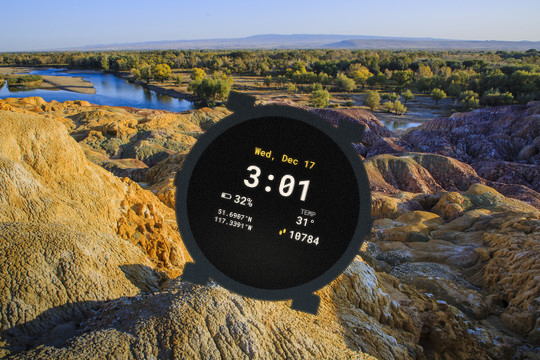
3h01
